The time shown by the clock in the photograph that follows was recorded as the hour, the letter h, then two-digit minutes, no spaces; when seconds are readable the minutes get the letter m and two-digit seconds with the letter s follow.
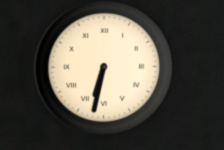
6h32
